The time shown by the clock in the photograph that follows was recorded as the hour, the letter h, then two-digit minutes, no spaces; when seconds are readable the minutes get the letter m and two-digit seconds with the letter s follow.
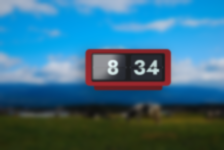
8h34
